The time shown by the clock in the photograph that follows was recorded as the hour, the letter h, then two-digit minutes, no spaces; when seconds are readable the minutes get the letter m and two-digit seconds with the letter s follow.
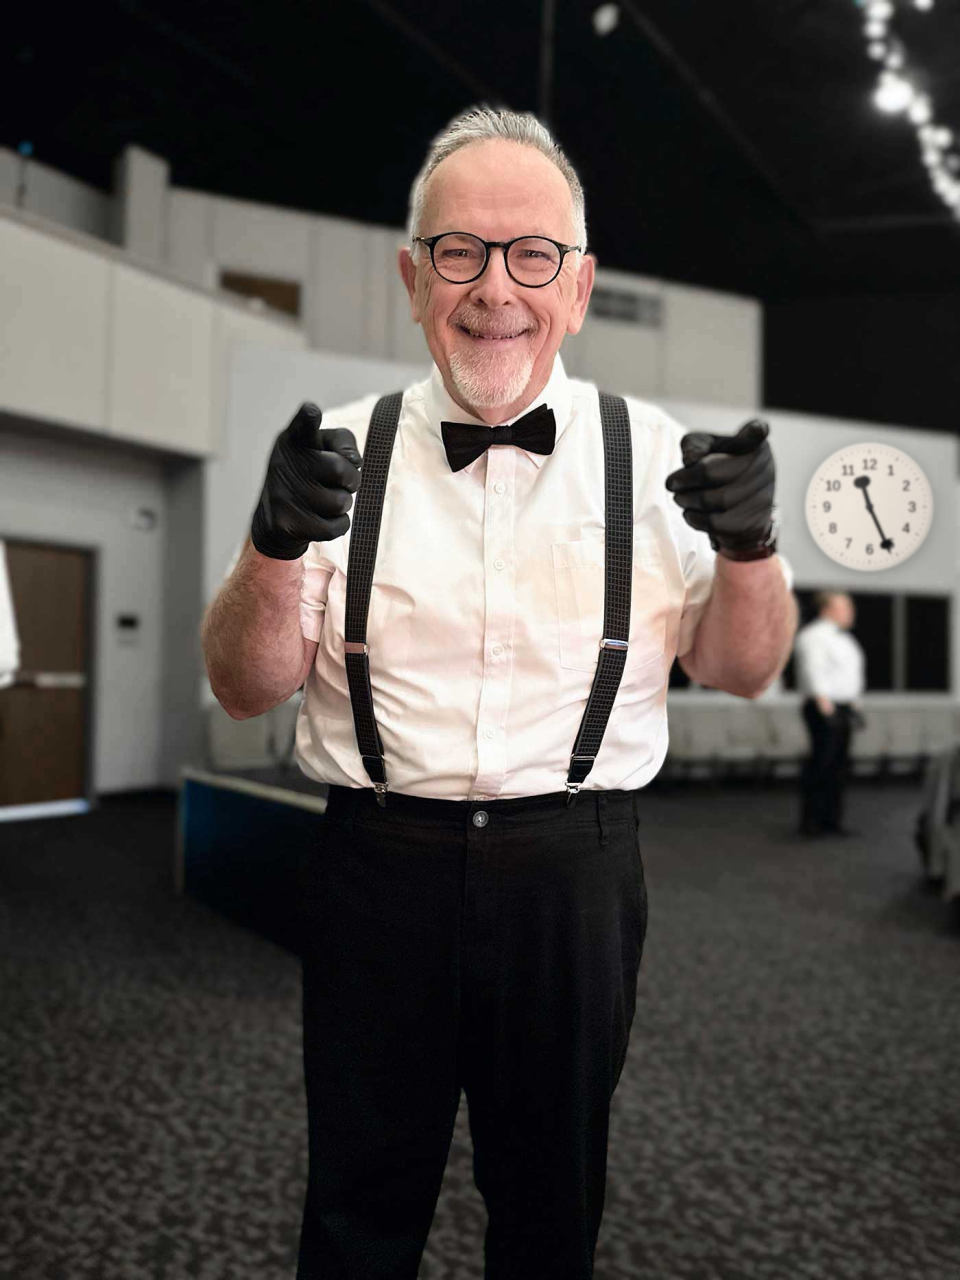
11h26
